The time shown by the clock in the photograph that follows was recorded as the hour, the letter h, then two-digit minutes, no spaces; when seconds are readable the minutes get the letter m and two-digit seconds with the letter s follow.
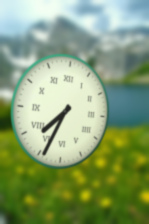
7h34
